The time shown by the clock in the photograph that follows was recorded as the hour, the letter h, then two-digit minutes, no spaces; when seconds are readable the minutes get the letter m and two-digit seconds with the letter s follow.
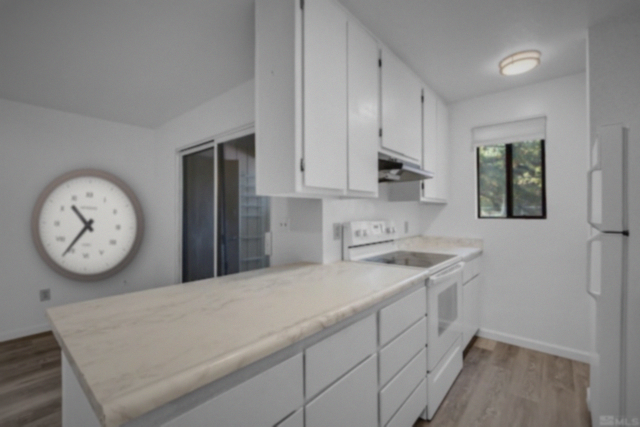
10h36
